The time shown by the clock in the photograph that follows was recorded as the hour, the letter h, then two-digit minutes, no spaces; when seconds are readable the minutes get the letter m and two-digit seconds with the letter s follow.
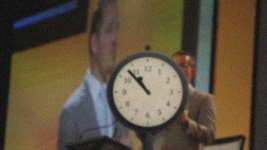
10h53
